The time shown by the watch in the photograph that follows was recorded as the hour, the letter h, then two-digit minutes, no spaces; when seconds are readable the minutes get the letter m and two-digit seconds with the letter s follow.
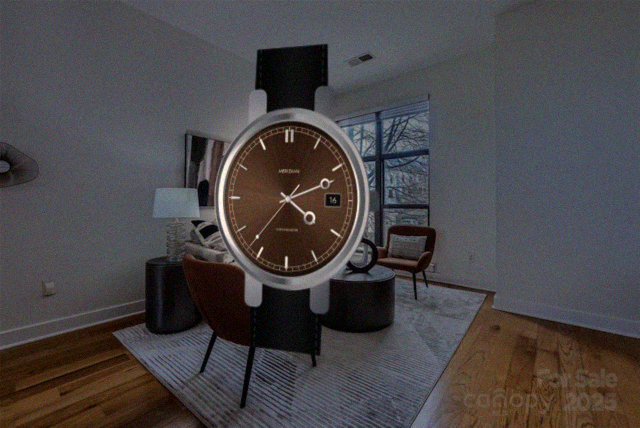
4h11m37s
